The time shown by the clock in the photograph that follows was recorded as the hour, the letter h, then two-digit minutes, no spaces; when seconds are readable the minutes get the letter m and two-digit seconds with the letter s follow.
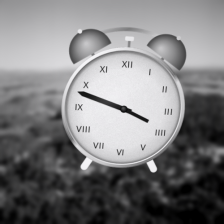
3h48
